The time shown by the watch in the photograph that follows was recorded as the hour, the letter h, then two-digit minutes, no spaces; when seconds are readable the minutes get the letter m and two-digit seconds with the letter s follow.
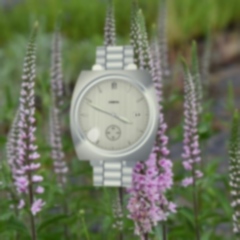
3h49
